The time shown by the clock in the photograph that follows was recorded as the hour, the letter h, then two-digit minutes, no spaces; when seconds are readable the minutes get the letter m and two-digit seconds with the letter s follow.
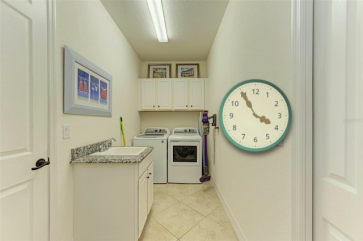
3h55
